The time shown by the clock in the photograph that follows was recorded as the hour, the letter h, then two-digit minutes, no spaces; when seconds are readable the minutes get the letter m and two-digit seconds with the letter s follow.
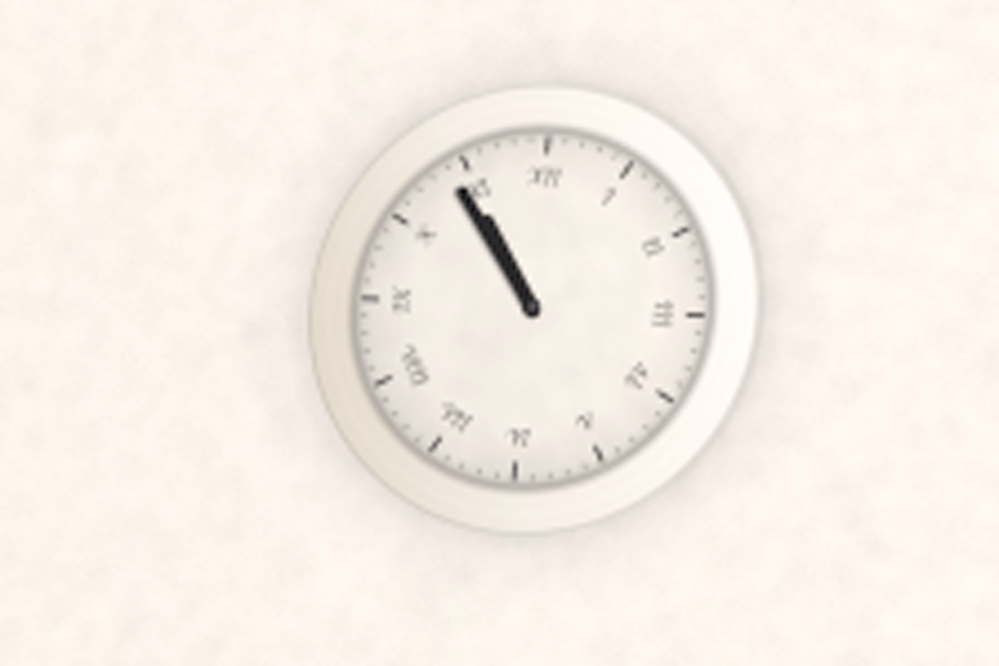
10h54
